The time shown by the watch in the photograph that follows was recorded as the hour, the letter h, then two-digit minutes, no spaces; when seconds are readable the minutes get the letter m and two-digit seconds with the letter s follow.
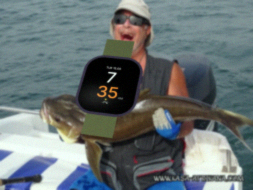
7h35
